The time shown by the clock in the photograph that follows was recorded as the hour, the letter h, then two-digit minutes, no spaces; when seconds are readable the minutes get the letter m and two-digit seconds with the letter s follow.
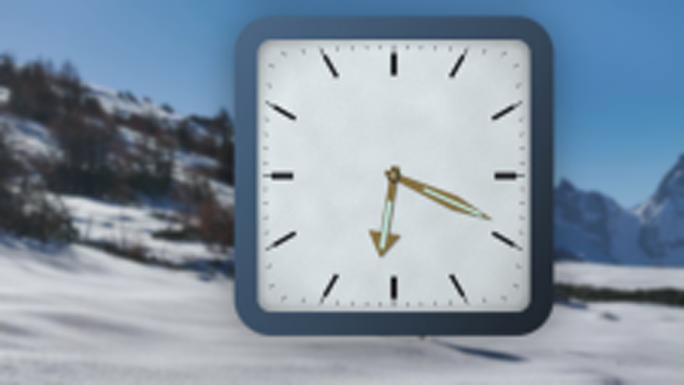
6h19
